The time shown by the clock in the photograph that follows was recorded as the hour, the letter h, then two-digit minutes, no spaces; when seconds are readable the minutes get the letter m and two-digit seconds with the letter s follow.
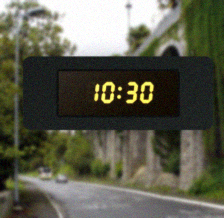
10h30
